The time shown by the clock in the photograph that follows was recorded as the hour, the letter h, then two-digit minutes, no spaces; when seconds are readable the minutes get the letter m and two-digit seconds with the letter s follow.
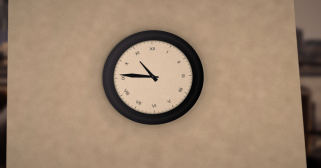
10h46
